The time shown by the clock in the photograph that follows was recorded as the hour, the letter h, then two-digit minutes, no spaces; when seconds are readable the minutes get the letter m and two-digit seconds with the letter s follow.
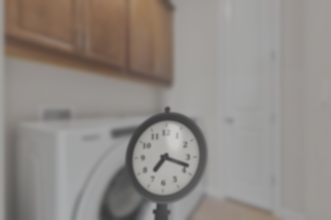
7h18
